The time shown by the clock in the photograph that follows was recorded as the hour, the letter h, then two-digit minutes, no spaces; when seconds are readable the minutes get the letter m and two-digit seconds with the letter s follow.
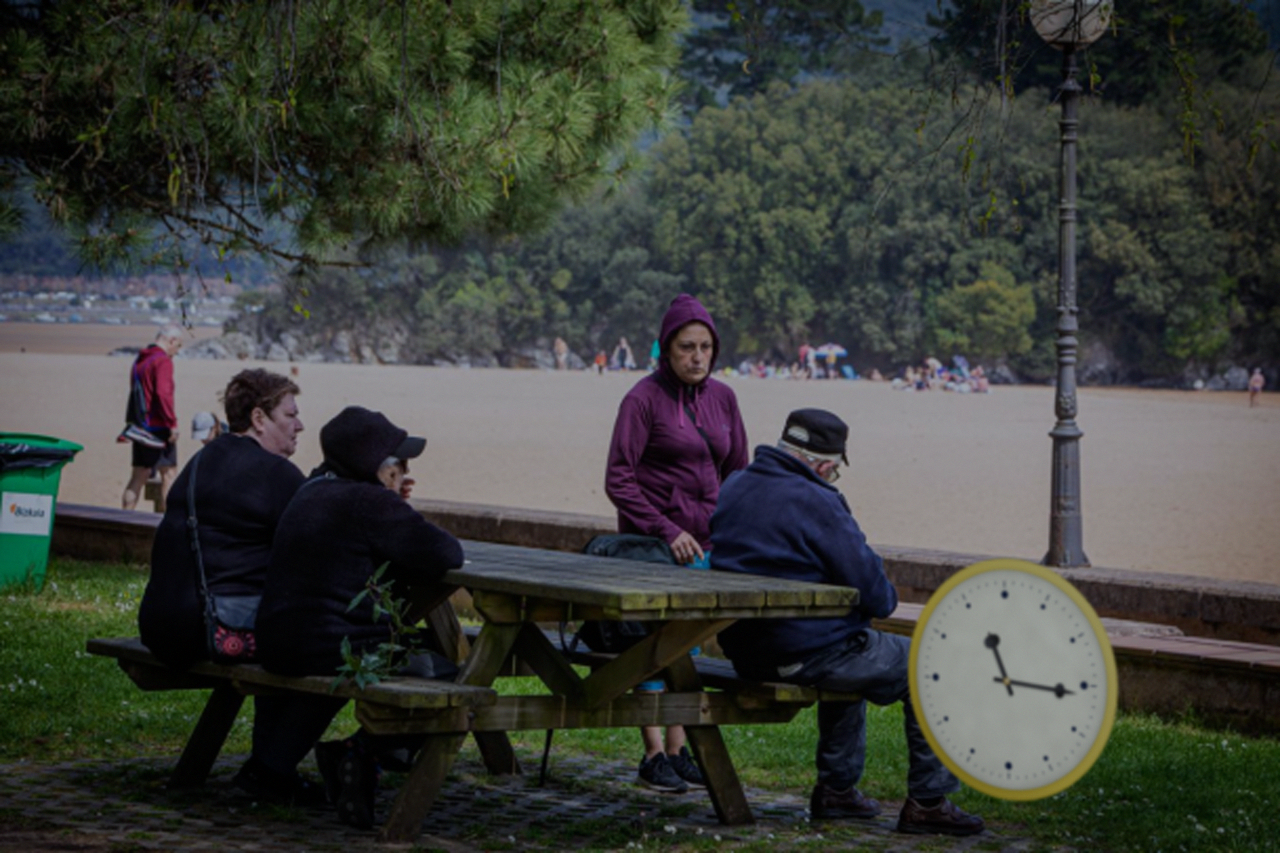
11h16
